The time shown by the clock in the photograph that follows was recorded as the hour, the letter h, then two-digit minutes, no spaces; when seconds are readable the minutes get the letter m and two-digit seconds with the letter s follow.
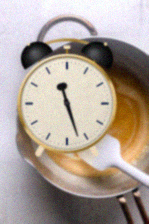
11h27
